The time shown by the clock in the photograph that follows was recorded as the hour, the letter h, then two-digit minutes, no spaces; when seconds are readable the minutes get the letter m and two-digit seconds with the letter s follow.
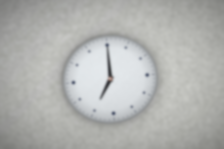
7h00
